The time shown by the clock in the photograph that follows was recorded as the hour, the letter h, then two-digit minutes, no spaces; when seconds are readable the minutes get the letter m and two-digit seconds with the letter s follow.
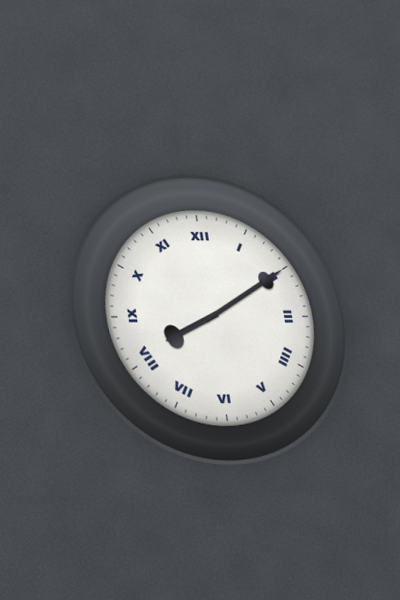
8h10
